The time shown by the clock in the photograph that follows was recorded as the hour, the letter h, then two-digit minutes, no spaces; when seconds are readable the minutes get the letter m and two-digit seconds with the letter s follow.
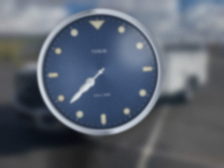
7h38
